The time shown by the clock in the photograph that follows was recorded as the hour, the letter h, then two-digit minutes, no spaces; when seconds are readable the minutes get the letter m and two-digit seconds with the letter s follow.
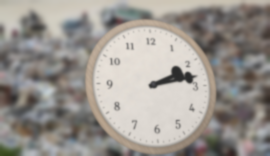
2h13
